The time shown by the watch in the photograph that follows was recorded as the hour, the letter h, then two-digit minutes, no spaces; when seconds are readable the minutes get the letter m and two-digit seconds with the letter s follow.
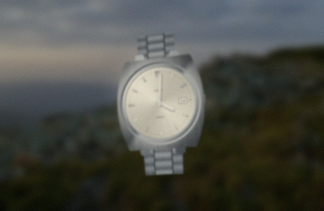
4h01
